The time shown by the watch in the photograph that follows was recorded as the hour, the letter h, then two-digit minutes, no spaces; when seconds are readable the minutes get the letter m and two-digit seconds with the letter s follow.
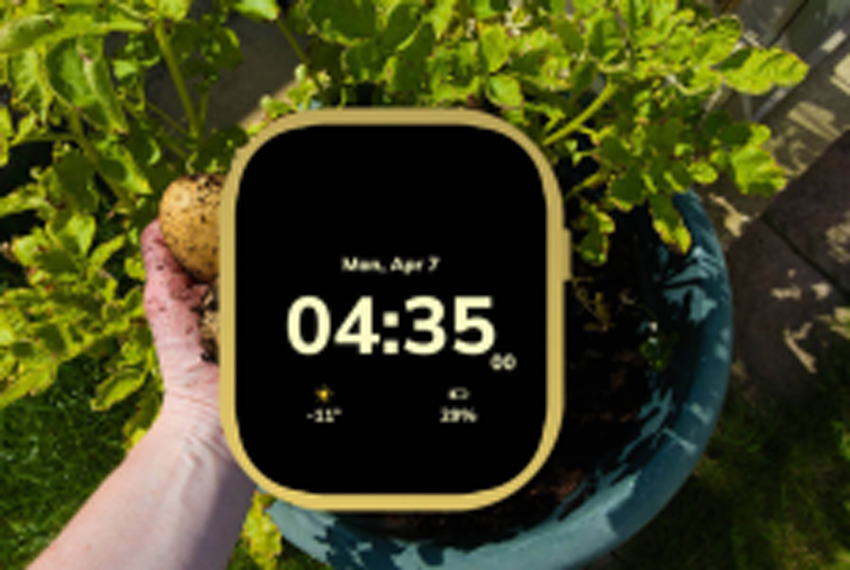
4h35
